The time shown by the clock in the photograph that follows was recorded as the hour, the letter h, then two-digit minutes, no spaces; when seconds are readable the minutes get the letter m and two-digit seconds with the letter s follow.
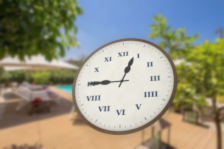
12h45
